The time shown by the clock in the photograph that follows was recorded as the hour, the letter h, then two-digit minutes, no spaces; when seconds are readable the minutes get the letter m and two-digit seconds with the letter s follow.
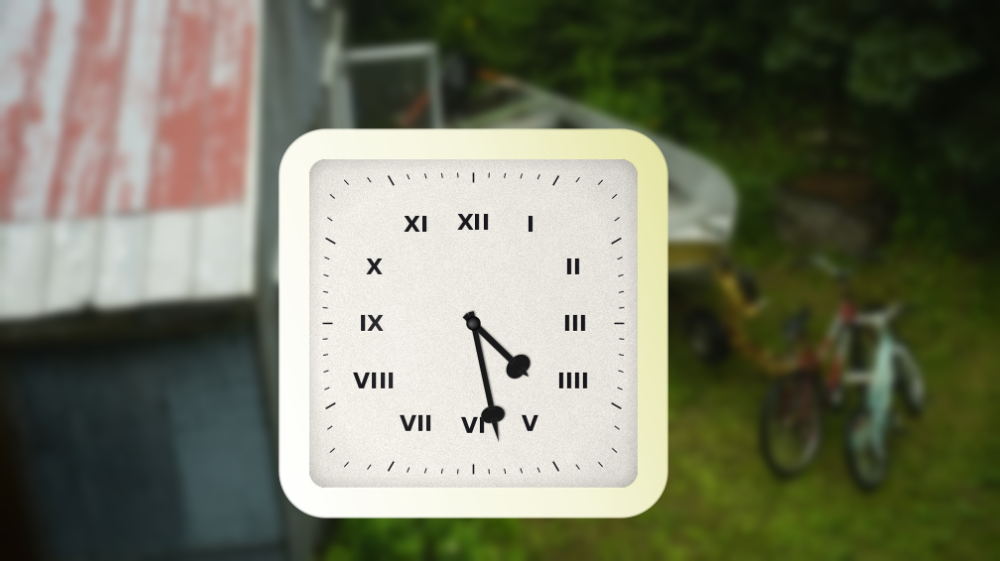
4h28
